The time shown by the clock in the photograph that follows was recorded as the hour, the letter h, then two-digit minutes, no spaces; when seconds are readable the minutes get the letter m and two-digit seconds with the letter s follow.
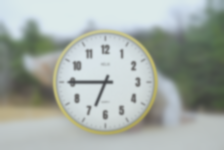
6h45
